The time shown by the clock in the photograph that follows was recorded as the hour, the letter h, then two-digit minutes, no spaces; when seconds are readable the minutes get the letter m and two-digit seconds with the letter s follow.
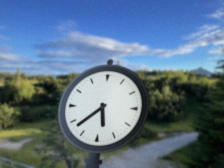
5h38
